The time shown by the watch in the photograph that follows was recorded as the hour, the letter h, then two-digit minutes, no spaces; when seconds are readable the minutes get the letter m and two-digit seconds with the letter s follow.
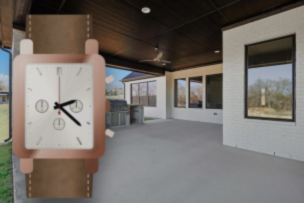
2h22
